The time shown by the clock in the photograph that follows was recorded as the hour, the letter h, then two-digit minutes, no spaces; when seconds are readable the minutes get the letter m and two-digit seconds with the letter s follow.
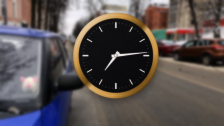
7h14
